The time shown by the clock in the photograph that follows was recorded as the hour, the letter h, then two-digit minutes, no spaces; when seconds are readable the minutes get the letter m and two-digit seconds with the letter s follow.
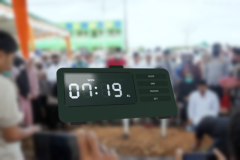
7h19
